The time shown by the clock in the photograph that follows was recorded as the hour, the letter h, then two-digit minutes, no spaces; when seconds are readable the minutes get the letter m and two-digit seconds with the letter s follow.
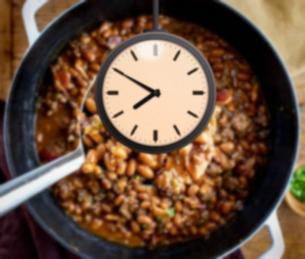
7h50
